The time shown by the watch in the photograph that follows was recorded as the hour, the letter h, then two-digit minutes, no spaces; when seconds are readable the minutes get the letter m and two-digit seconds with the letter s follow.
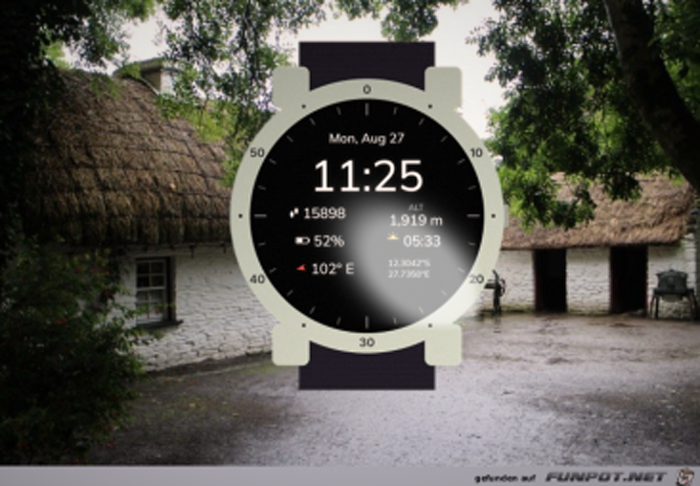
11h25
